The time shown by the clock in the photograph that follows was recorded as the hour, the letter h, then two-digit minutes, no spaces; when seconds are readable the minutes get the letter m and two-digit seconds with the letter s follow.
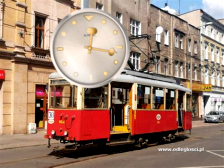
12h17
